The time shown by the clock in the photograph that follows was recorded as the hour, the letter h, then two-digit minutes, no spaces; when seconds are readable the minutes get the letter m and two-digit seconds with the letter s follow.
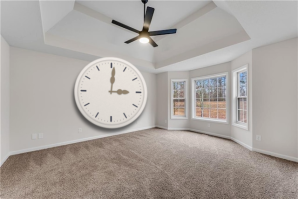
3h01
